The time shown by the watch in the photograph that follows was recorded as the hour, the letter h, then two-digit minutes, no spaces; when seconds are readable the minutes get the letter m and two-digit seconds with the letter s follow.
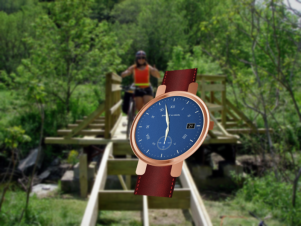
5h57
